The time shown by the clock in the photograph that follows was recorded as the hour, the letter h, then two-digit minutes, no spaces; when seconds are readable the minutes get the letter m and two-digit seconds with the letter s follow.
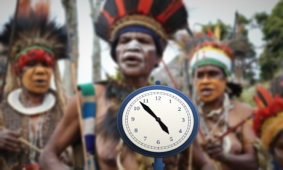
4h53
